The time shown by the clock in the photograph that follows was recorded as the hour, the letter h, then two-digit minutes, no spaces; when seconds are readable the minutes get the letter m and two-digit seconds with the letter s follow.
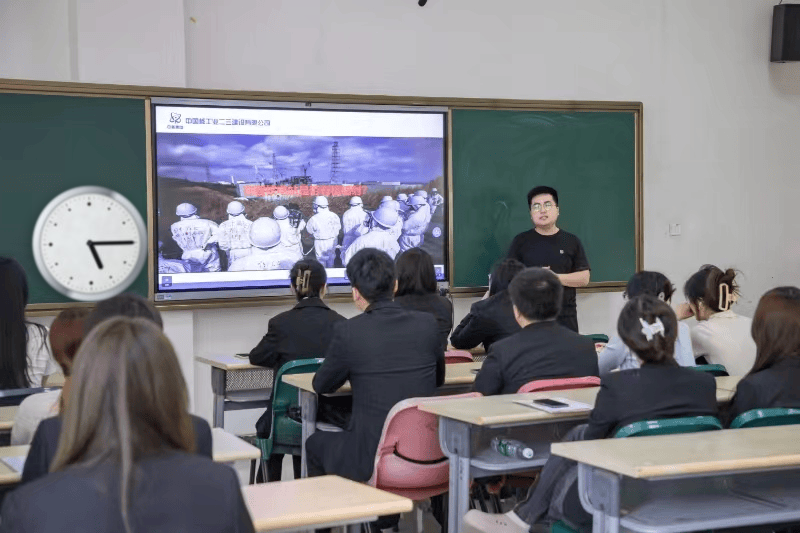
5h15
